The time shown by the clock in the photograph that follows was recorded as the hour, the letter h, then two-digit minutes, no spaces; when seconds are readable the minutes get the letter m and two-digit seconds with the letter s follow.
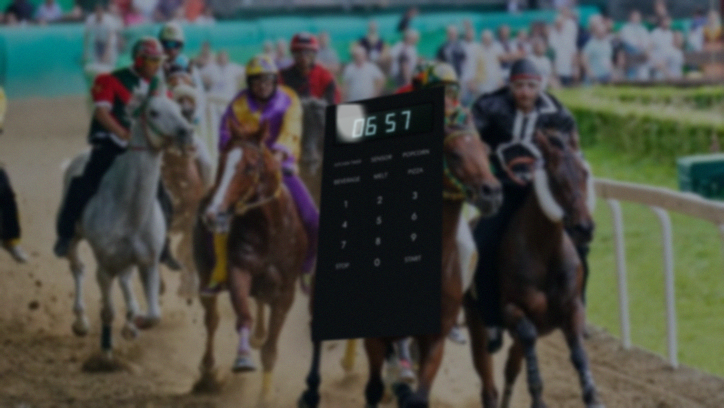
6h57
